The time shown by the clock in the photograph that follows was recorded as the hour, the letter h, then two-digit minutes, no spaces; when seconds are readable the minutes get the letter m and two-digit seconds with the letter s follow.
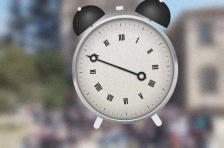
3h49
